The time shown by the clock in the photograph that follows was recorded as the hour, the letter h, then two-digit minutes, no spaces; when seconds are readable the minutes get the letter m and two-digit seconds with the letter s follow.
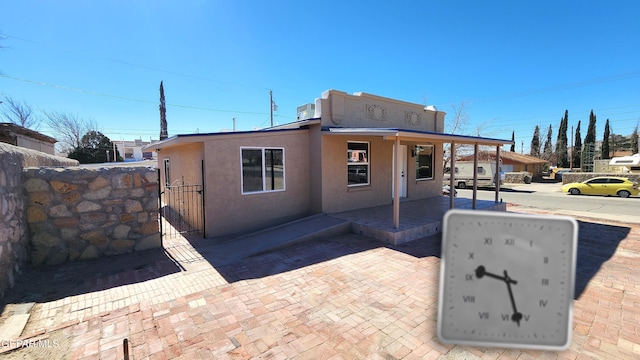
9h27
